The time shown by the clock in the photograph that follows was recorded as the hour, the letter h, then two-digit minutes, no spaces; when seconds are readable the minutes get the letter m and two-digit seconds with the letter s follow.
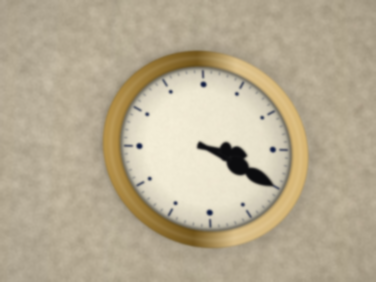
3h20
